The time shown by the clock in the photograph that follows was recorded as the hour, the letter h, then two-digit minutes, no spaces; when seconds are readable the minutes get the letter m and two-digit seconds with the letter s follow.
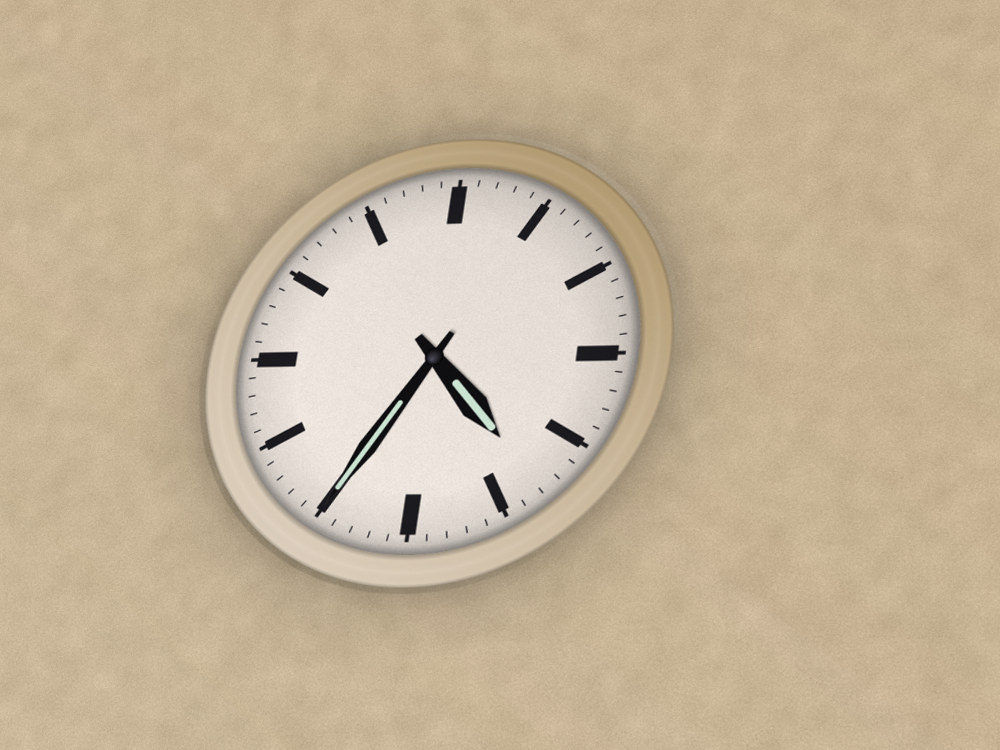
4h35
